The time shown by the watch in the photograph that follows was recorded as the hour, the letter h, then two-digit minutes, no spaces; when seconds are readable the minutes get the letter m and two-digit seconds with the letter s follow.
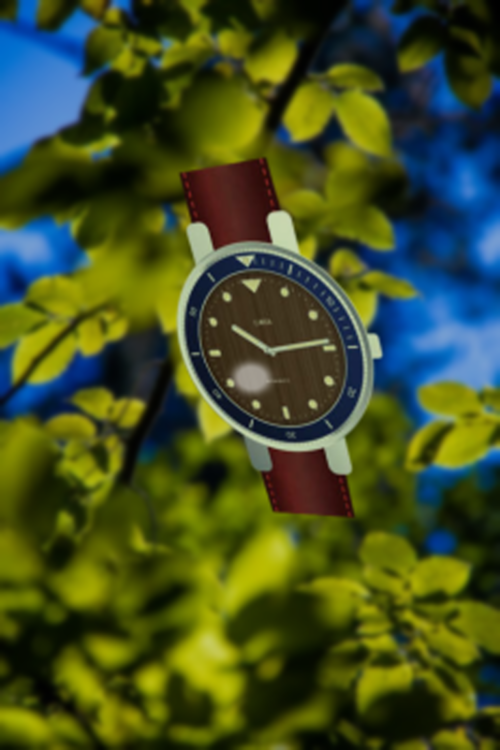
10h14
